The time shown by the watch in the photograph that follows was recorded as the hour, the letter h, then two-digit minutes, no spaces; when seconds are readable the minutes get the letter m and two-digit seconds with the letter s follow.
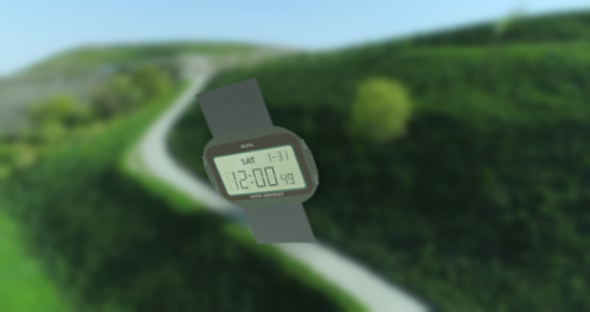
12h00m49s
